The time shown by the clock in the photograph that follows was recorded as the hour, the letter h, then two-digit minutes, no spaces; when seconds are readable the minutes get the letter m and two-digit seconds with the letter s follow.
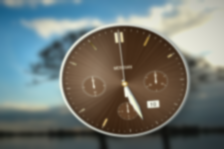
5h27
